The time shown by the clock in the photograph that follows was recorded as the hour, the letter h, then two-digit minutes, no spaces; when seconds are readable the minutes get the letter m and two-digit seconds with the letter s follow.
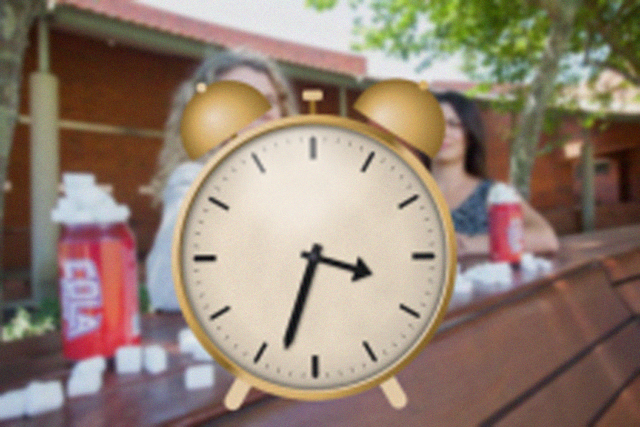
3h33
